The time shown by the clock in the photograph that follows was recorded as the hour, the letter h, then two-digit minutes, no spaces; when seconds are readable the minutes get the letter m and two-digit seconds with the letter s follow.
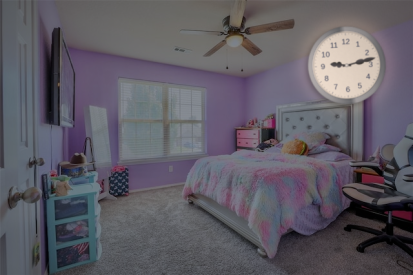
9h13
